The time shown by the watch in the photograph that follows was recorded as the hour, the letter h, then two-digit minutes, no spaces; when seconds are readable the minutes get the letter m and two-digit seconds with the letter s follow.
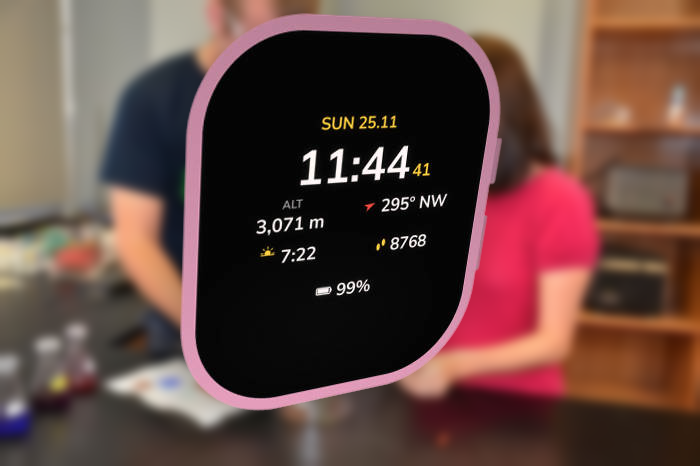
11h44m41s
